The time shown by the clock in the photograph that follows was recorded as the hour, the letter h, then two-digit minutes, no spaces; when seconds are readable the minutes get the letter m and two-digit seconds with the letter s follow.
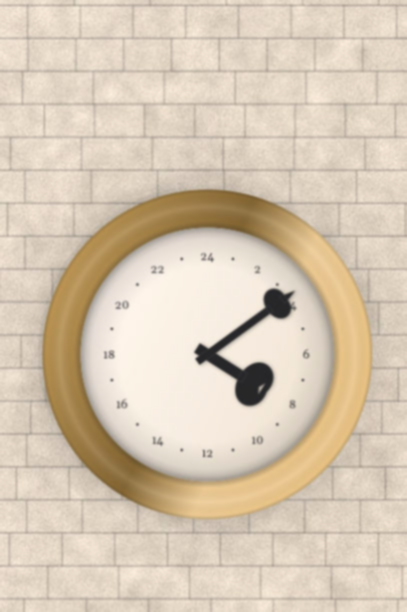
8h09
